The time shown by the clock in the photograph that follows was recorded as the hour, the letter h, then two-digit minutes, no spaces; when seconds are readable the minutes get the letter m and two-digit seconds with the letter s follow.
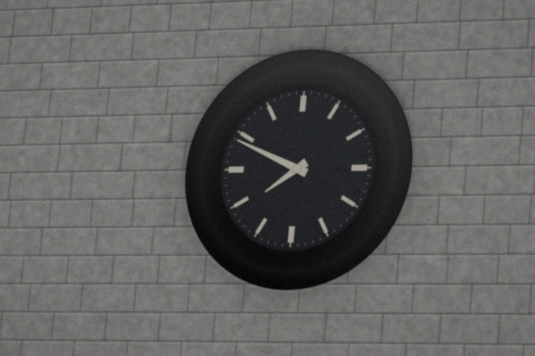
7h49
